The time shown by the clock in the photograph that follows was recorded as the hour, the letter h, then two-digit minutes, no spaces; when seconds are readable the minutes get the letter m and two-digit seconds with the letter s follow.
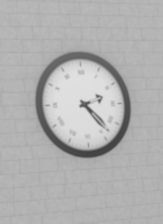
2h23
